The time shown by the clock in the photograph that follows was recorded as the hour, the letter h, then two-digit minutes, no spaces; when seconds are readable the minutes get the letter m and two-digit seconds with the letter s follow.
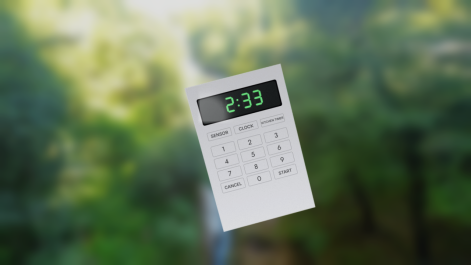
2h33
